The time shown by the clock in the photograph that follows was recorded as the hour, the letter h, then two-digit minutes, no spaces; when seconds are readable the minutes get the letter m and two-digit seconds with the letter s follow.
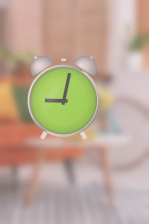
9h02
